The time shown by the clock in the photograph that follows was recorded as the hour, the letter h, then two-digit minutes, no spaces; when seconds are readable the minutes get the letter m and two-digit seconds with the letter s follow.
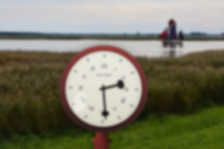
2h29
